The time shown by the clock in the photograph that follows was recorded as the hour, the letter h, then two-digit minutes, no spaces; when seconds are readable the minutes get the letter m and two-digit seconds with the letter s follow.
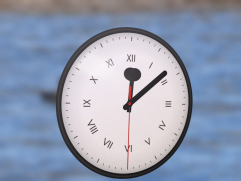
12h08m30s
